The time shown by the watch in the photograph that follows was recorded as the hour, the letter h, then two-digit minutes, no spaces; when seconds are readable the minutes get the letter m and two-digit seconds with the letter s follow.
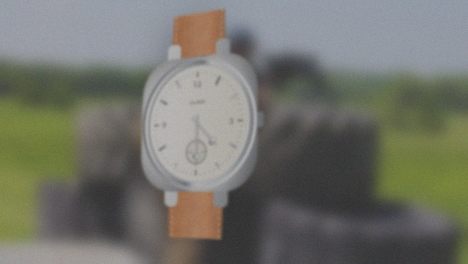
4h30
